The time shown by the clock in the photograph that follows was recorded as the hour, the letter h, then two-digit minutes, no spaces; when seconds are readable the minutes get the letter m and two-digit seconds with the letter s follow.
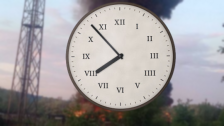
7h53
